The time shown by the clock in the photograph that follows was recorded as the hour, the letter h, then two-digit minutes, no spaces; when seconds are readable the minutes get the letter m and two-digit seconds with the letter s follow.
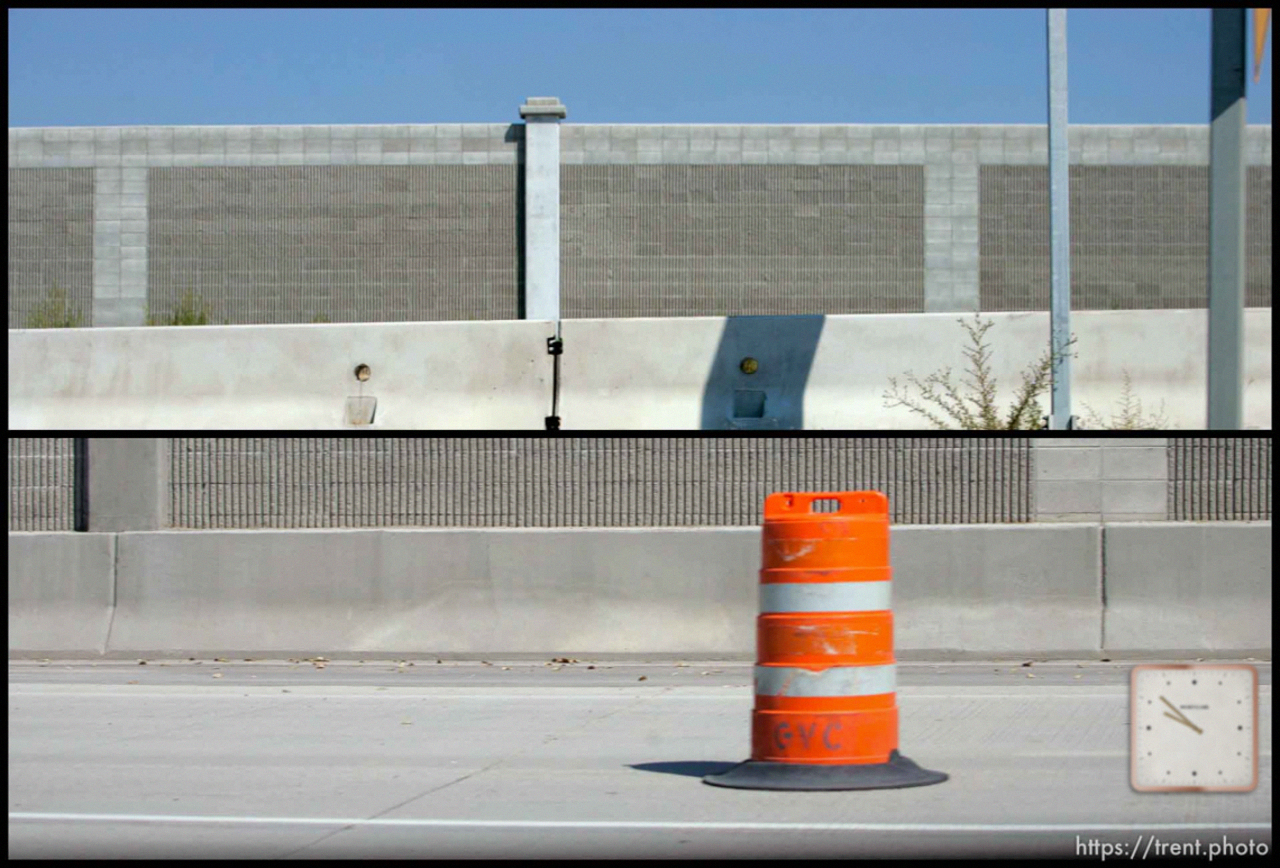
9h52
